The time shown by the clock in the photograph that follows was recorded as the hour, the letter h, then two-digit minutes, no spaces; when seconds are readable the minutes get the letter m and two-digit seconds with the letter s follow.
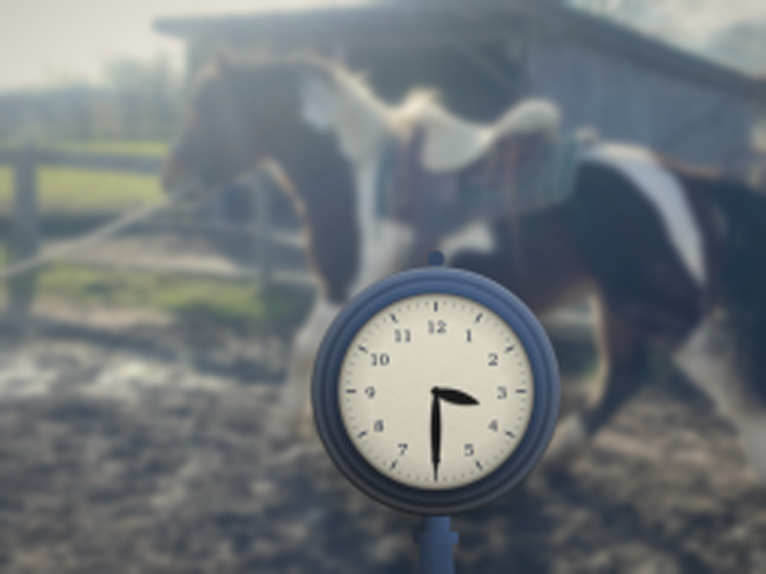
3h30
